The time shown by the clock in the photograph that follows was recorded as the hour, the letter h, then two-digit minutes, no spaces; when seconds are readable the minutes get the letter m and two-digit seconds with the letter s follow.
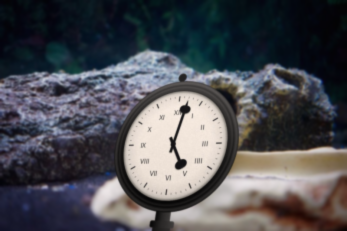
5h02
